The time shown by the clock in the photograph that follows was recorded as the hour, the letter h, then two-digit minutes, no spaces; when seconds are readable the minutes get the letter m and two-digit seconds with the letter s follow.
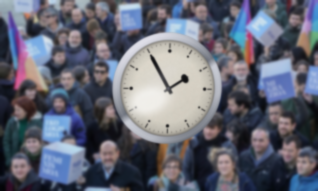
1h55
